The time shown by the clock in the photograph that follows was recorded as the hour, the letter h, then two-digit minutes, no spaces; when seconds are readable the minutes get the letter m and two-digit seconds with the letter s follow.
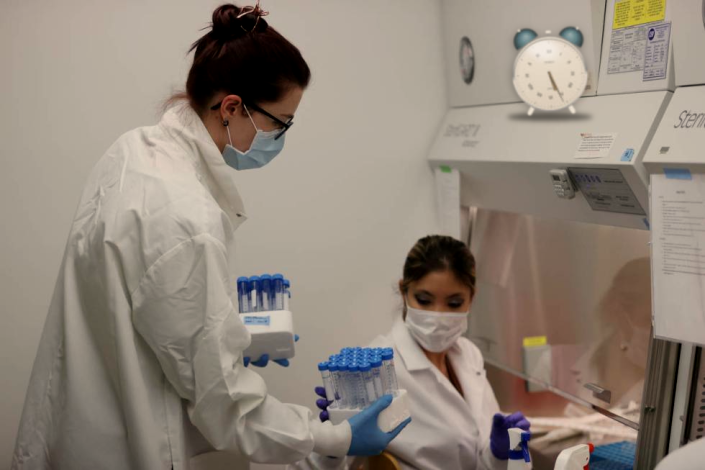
5h26
